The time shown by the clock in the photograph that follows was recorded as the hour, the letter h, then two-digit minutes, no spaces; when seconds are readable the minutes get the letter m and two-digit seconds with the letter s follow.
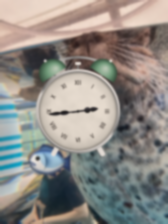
2h44
